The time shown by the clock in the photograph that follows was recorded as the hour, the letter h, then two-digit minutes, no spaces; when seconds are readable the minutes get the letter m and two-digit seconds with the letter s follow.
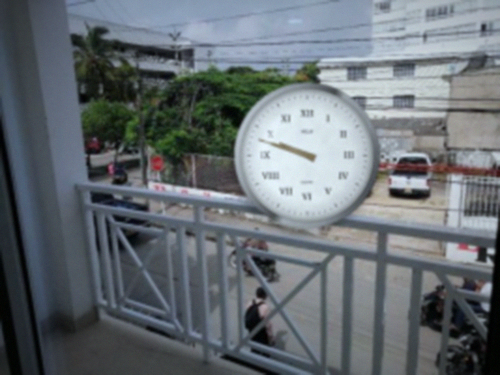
9h48
